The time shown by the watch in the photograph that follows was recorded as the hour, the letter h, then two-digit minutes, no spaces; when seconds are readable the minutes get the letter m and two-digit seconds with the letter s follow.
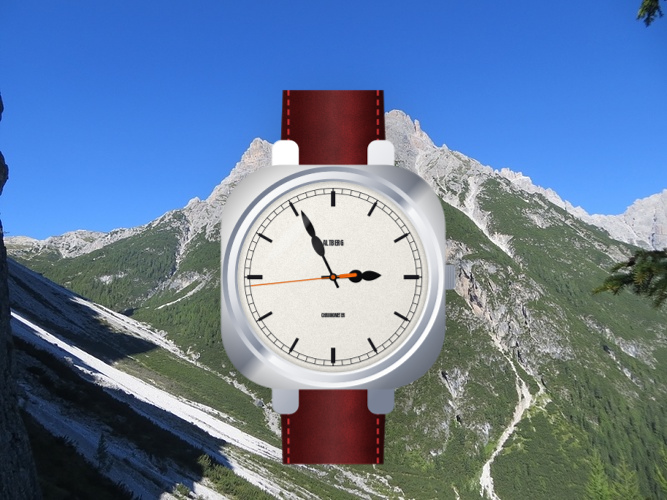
2h55m44s
